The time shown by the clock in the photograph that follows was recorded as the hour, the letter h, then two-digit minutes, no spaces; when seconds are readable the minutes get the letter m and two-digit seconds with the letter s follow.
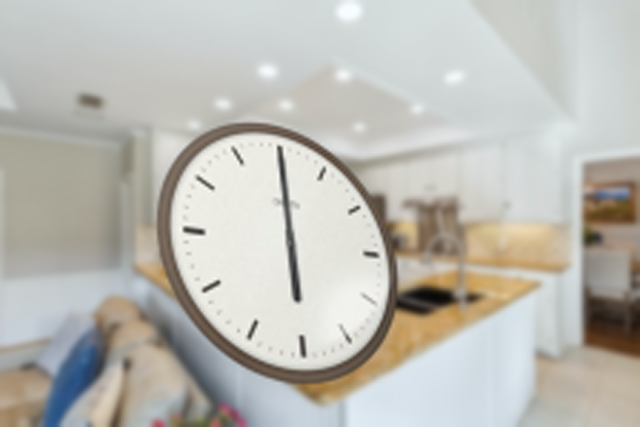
6h00
